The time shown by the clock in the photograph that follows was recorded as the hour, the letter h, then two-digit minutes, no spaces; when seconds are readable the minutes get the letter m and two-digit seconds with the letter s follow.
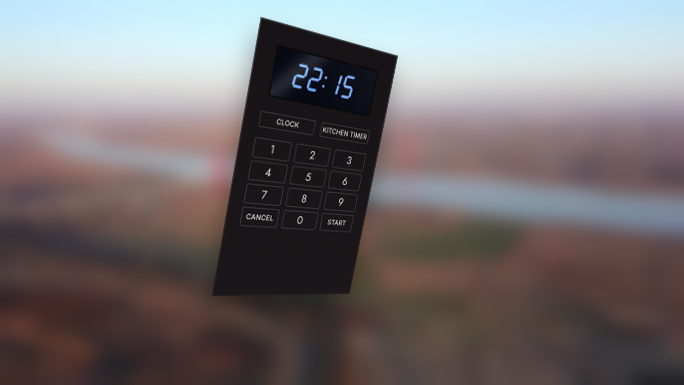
22h15
